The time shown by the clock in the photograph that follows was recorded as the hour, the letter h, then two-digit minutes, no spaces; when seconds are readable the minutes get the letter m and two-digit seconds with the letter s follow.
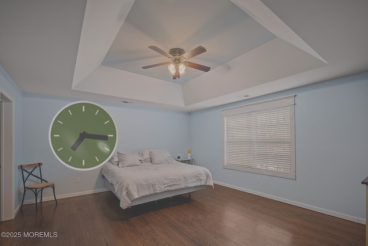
7h16
